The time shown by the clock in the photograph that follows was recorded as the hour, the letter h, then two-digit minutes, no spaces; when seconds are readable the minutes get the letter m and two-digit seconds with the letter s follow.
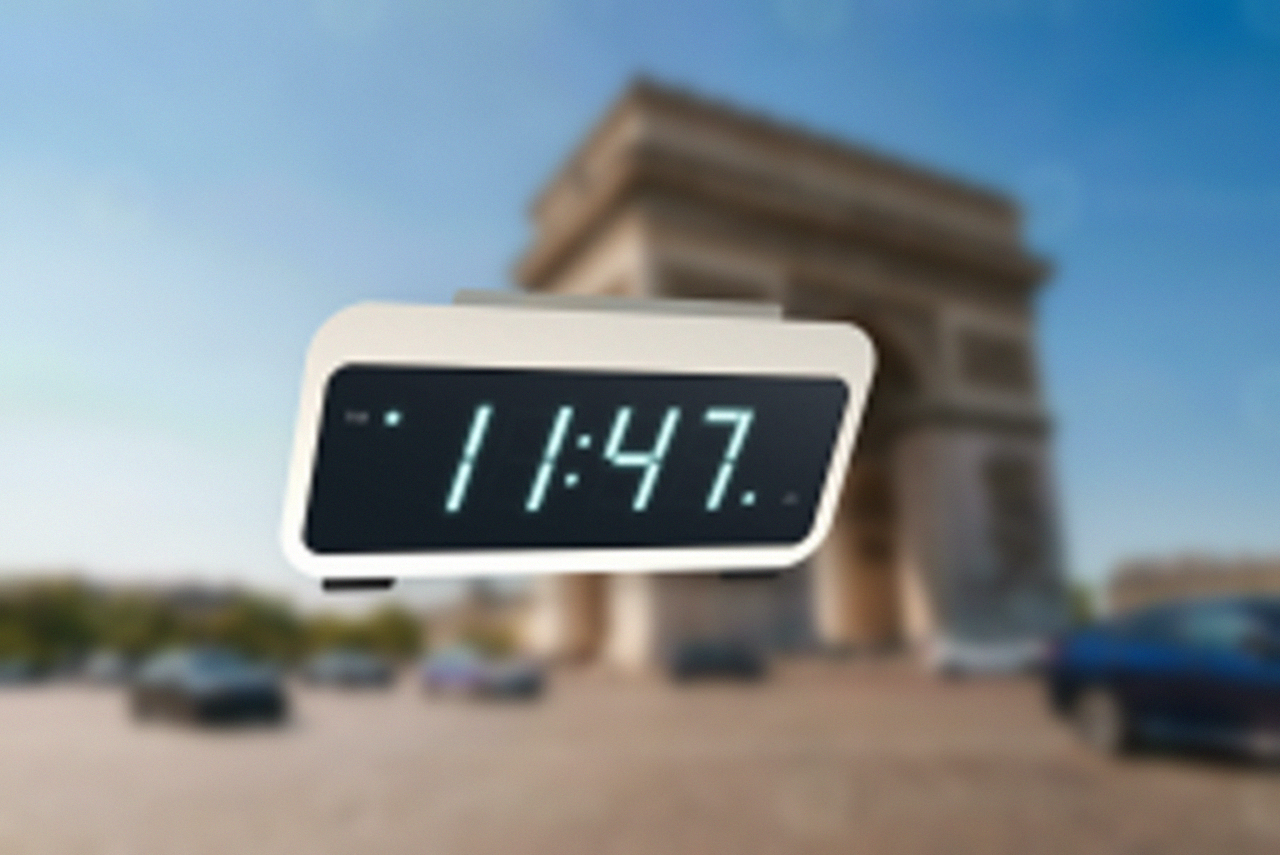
11h47
